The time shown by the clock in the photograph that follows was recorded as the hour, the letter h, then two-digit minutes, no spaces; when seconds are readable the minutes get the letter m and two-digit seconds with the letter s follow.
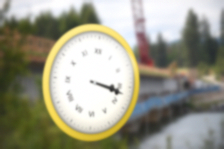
3h17
